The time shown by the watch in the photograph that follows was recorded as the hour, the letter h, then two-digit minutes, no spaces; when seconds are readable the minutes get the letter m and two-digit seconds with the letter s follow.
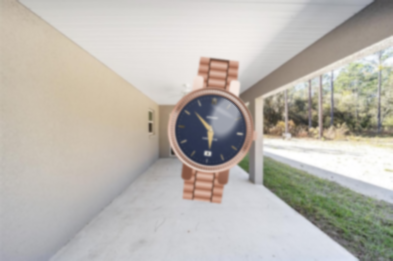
5h52
